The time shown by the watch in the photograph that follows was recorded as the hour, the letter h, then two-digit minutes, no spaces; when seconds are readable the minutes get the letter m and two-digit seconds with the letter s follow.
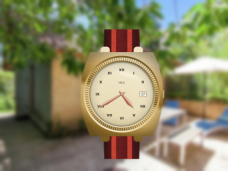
4h40
